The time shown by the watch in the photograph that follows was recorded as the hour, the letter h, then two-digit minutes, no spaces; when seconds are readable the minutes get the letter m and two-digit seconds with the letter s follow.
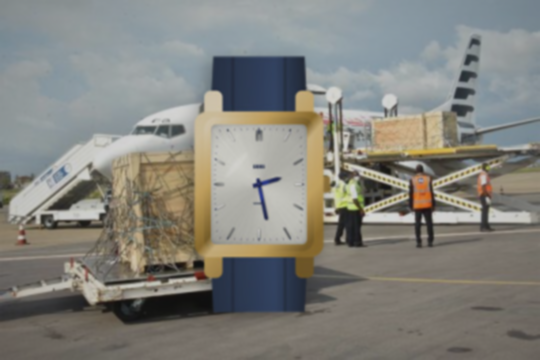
2h28
